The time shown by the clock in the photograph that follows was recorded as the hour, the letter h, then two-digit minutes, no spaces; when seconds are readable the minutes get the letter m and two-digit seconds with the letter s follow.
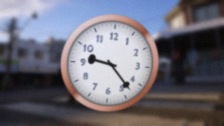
9h23
